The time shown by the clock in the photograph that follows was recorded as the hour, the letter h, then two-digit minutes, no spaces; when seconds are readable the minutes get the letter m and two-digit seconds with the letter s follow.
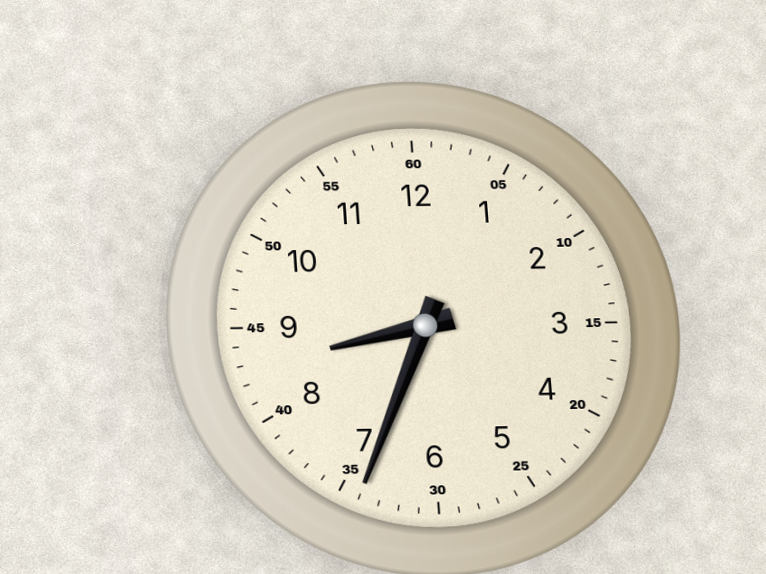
8h34
